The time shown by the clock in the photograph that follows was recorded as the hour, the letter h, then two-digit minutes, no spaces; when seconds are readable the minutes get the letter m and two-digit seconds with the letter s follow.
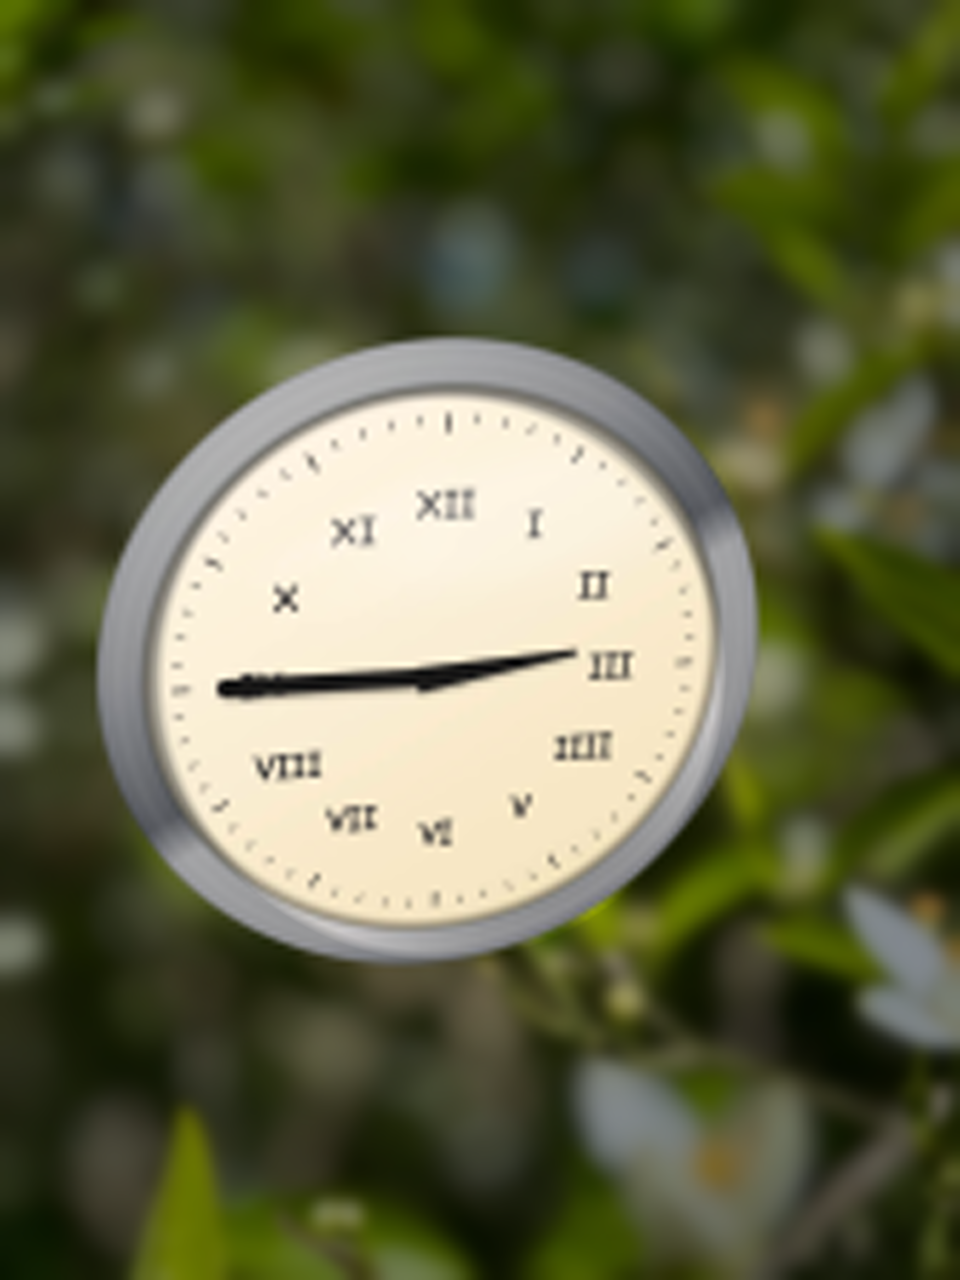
2h45
